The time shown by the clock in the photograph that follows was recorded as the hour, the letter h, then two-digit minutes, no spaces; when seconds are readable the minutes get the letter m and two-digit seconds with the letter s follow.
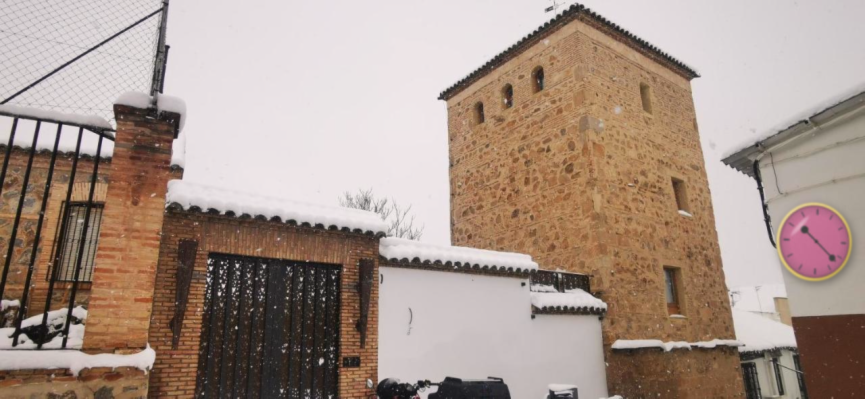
10h22
